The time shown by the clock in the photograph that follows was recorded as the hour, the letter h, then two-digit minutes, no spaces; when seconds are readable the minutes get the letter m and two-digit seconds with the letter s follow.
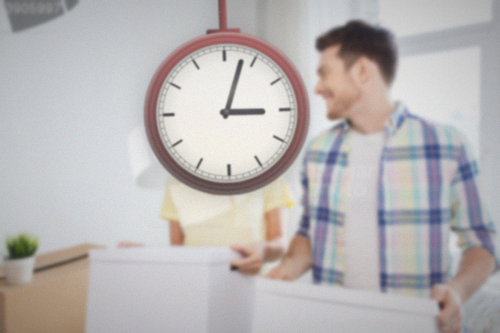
3h03
